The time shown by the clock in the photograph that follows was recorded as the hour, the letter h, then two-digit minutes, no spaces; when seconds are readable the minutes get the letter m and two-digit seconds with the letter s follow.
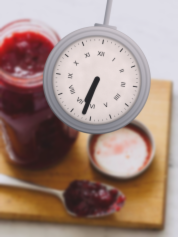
6h32
